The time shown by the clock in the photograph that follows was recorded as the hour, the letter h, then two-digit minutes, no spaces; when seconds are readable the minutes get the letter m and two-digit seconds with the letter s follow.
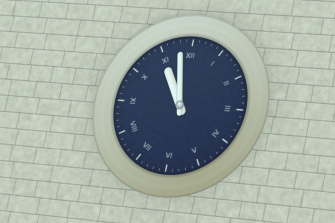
10h58
